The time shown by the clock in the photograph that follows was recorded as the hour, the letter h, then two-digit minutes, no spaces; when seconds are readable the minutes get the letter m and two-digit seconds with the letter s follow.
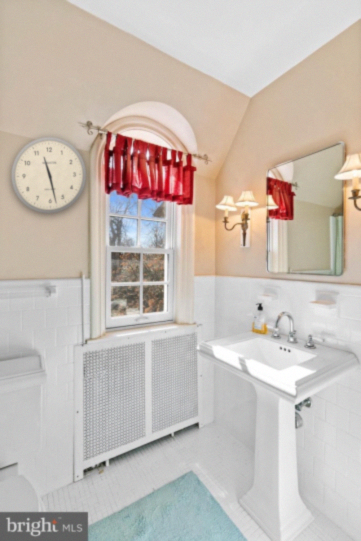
11h28
